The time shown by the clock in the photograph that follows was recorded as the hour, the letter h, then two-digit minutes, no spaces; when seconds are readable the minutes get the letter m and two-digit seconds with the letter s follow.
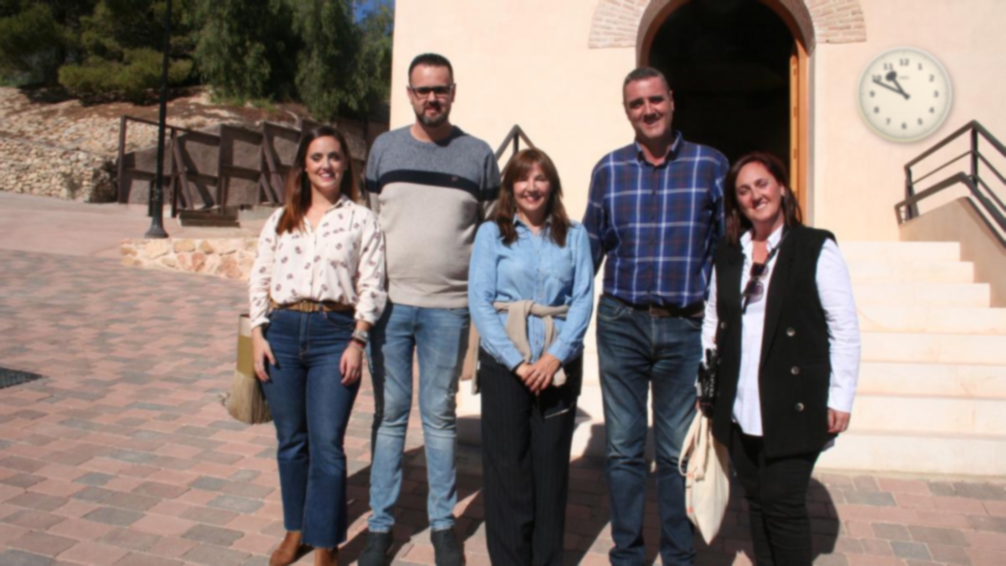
10h49
